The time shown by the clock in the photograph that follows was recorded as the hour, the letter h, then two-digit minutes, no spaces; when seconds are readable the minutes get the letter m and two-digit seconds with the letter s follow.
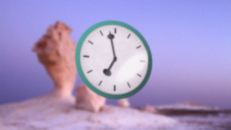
6h58
